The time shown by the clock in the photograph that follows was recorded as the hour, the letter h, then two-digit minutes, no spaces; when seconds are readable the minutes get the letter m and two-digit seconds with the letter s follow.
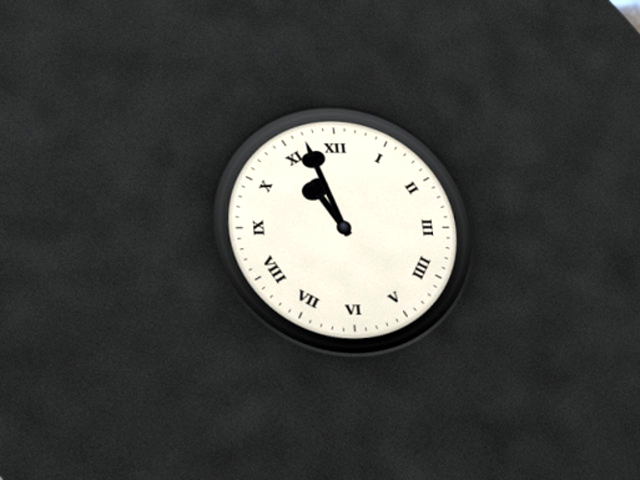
10h57
